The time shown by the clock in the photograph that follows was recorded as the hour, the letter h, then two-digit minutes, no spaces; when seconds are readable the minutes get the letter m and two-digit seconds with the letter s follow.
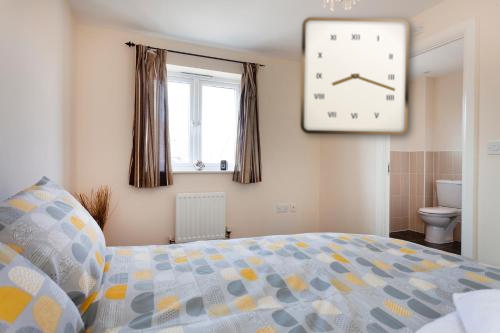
8h18
